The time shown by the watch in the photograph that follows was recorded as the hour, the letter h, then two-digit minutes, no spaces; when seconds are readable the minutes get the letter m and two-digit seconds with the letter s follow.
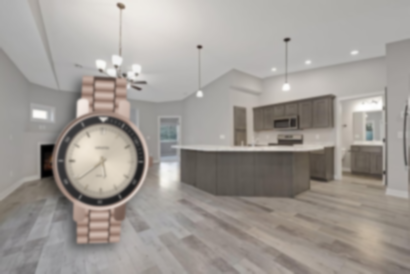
5h39
